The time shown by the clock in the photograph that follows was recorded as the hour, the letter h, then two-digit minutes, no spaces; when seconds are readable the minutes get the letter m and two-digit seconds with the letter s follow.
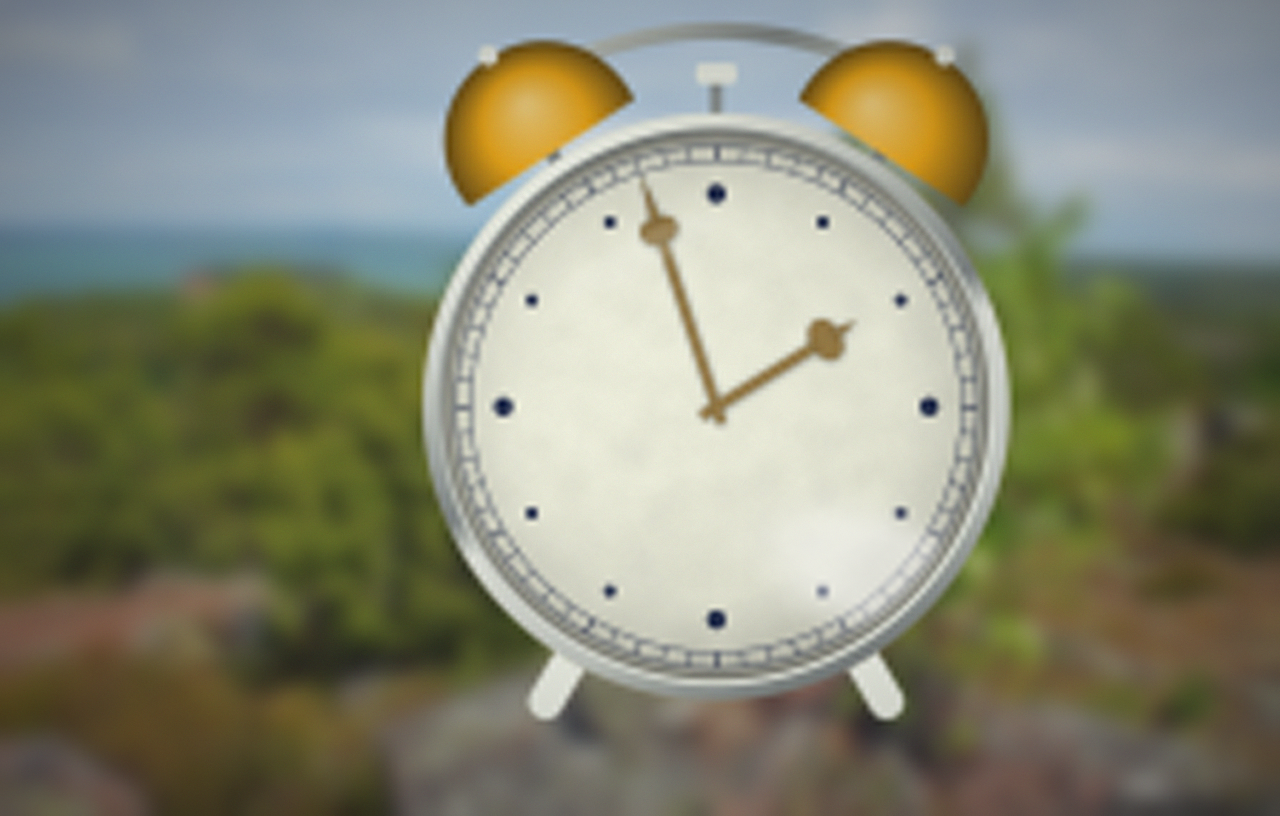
1h57
